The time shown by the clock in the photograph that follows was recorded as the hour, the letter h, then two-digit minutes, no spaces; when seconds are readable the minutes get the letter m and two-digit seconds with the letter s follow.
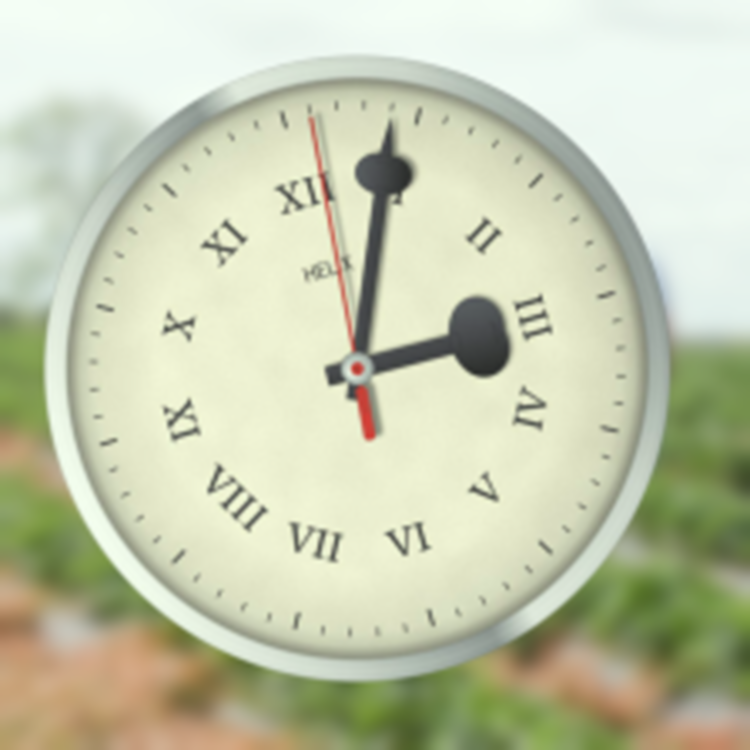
3h04m01s
